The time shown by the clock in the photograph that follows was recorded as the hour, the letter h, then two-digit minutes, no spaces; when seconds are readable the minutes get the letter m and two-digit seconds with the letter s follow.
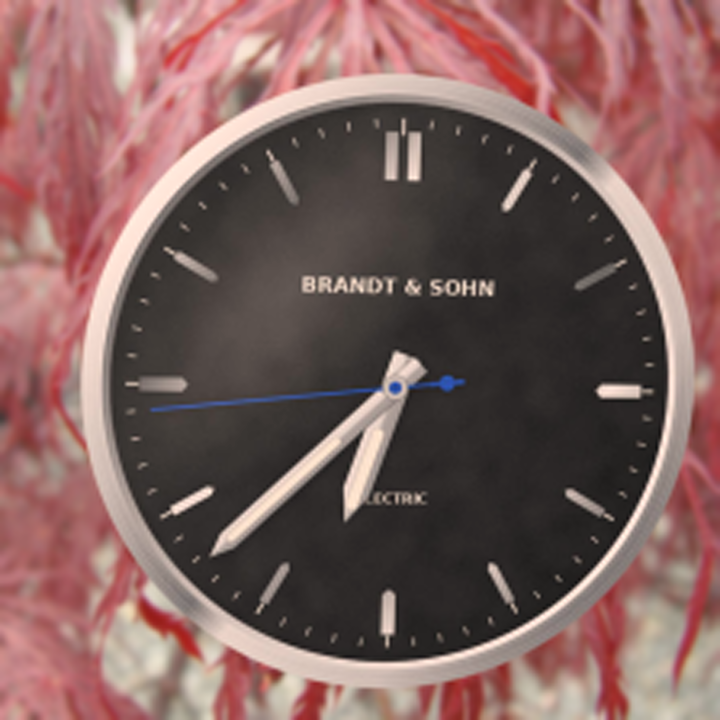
6h37m44s
